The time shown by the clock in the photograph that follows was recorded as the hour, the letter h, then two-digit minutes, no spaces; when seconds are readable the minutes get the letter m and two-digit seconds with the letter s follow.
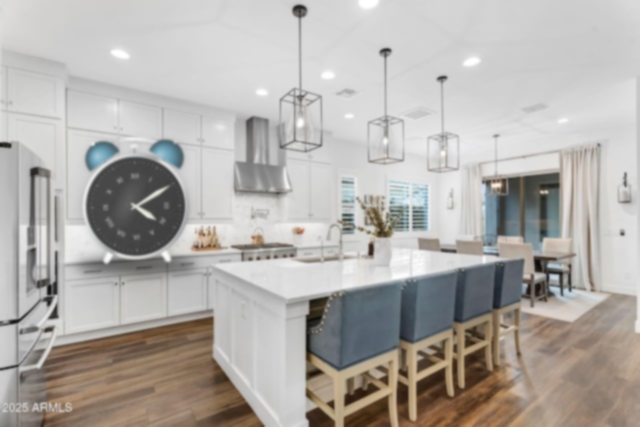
4h10
